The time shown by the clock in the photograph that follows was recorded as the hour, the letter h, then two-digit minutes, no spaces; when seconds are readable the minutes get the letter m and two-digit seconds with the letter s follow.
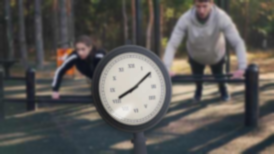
8h09
